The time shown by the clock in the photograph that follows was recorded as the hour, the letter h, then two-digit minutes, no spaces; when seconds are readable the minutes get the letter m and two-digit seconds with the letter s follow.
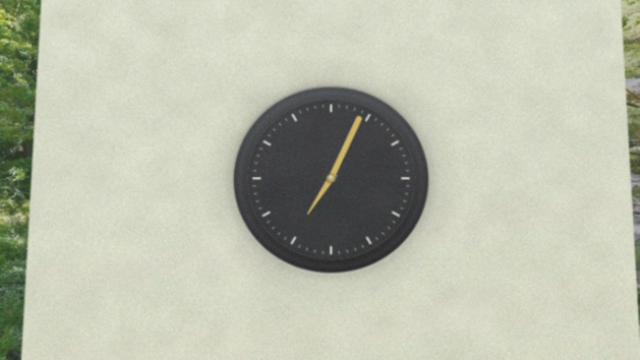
7h04
